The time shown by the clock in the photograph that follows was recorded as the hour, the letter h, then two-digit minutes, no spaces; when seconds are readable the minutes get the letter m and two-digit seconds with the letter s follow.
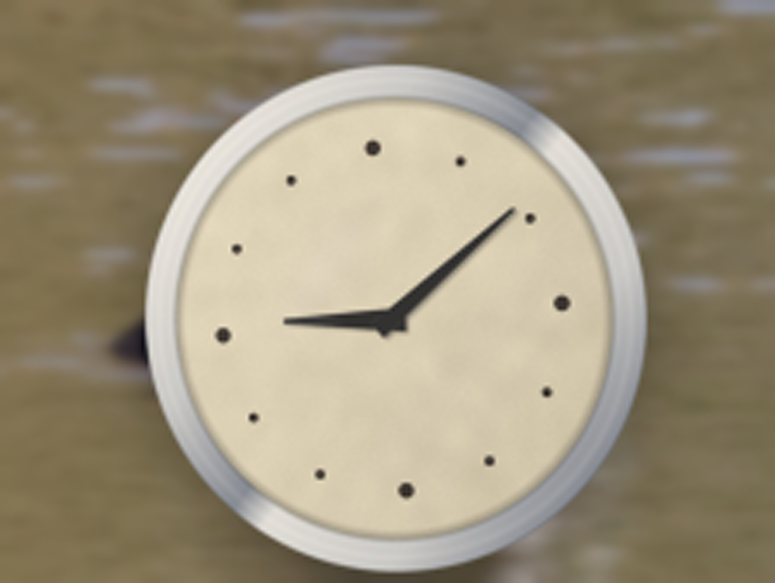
9h09
